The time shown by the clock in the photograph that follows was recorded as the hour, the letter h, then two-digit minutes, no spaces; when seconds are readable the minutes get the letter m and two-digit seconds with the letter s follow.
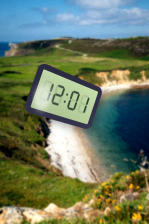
12h01
